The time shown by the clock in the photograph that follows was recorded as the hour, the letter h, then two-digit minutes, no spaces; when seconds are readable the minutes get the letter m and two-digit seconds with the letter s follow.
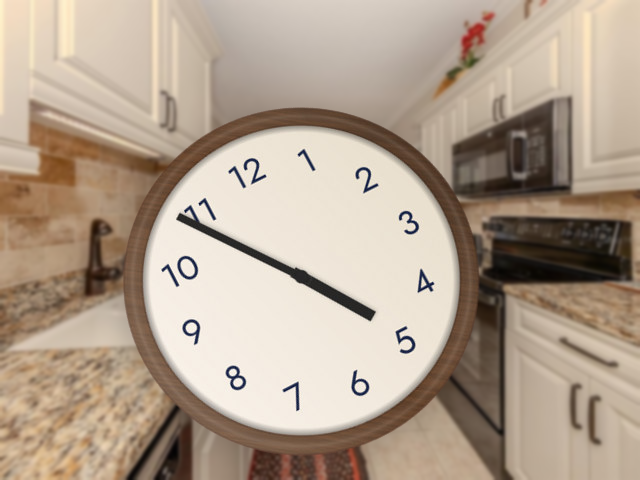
4h54
